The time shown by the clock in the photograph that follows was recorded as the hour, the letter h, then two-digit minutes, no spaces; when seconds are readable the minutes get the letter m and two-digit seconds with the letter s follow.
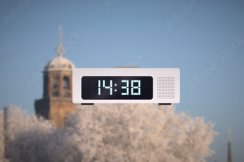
14h38
